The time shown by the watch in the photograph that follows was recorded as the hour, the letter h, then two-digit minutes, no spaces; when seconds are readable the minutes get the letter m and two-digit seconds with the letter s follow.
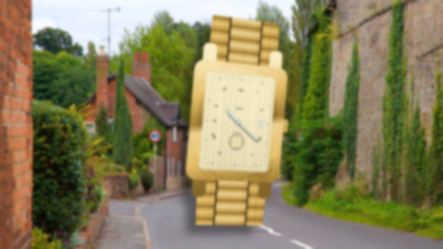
10h21
